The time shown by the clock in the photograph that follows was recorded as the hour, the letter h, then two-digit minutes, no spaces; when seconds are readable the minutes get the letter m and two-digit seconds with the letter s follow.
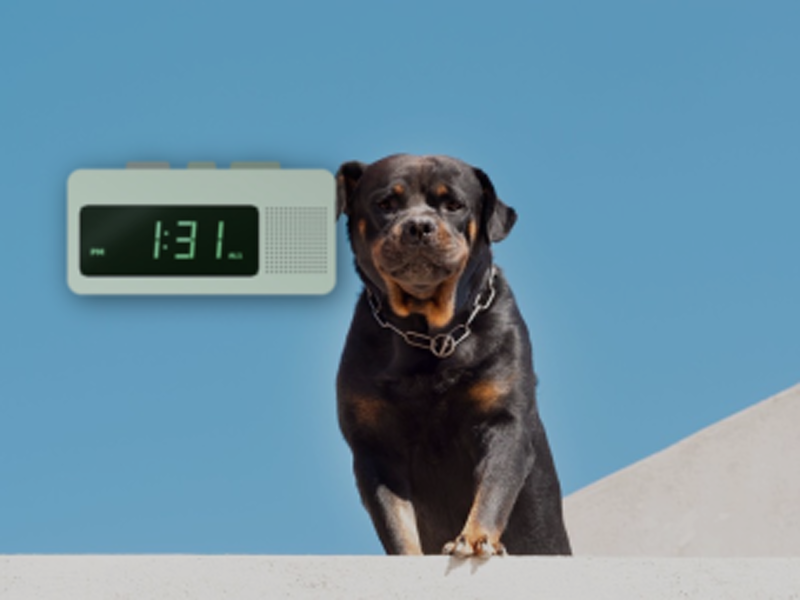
1h31
